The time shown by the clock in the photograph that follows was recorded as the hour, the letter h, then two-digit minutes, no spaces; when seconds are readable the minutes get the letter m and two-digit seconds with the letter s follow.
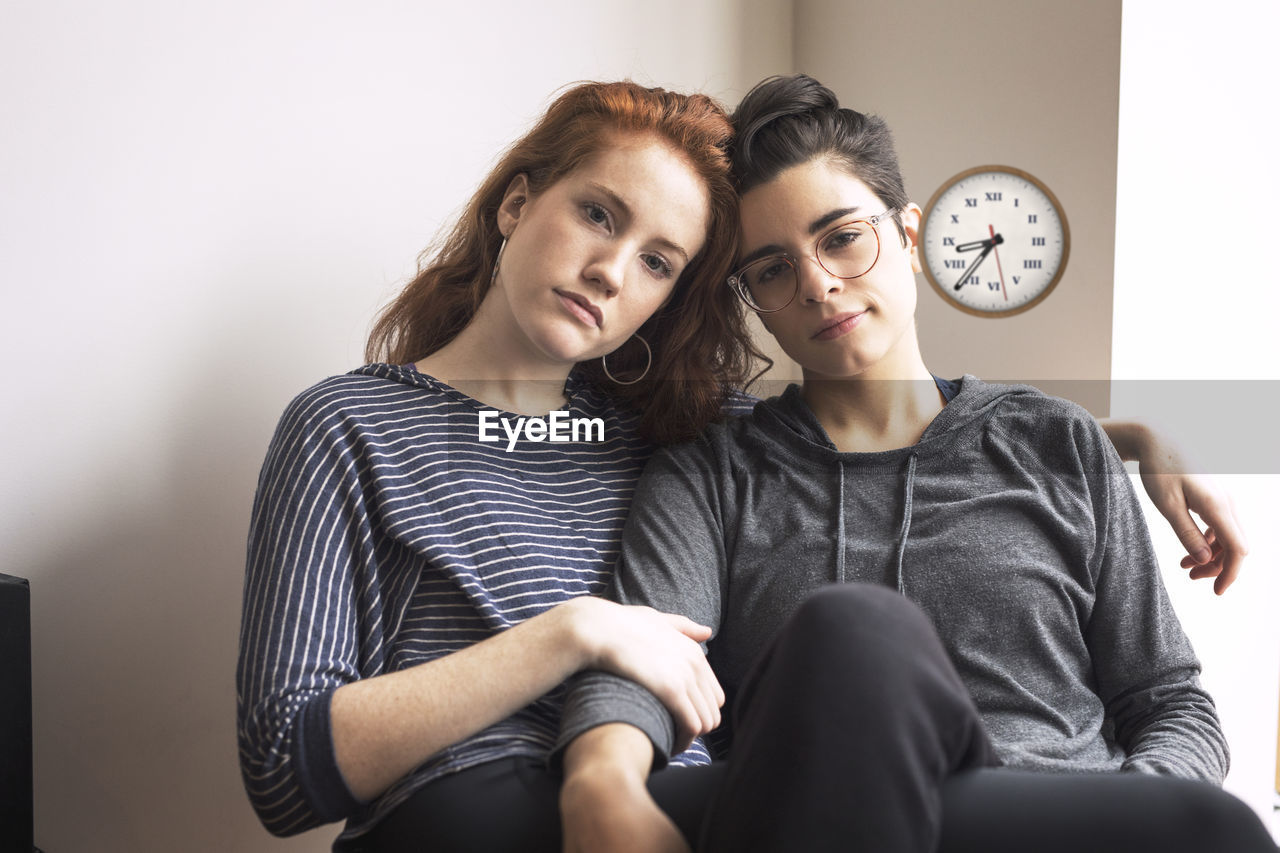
8h36m28s
